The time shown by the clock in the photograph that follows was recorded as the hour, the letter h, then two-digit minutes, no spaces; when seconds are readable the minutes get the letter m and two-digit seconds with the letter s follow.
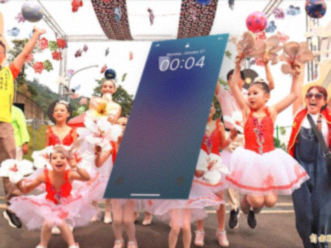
0h04
